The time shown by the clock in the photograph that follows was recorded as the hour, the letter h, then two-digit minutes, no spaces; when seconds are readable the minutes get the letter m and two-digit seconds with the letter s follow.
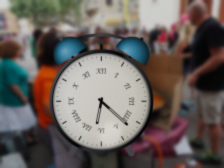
6h22
